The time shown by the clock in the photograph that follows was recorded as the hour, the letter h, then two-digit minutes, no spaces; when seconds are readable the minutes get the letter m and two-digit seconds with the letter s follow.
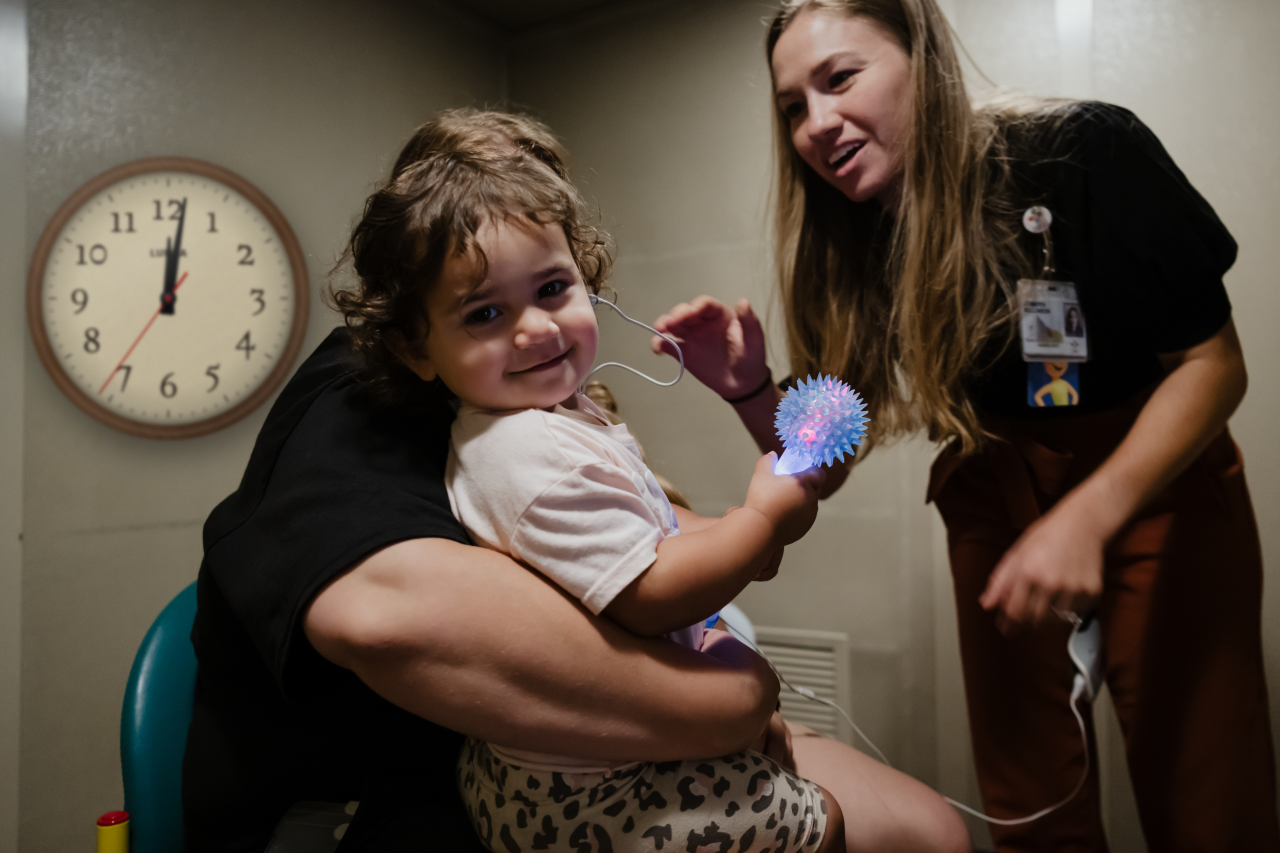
12h01m36s
